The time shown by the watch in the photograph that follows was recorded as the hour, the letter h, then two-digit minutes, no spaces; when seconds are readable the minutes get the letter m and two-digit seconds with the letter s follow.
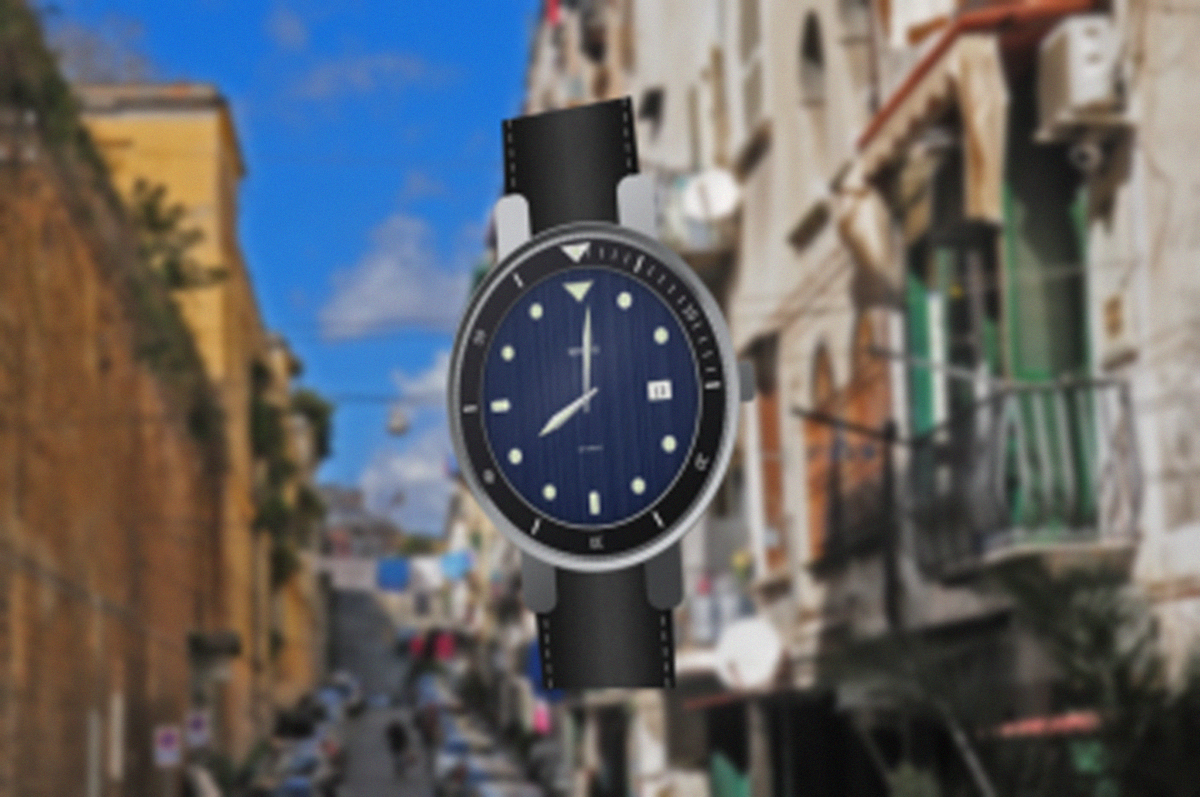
8h01
